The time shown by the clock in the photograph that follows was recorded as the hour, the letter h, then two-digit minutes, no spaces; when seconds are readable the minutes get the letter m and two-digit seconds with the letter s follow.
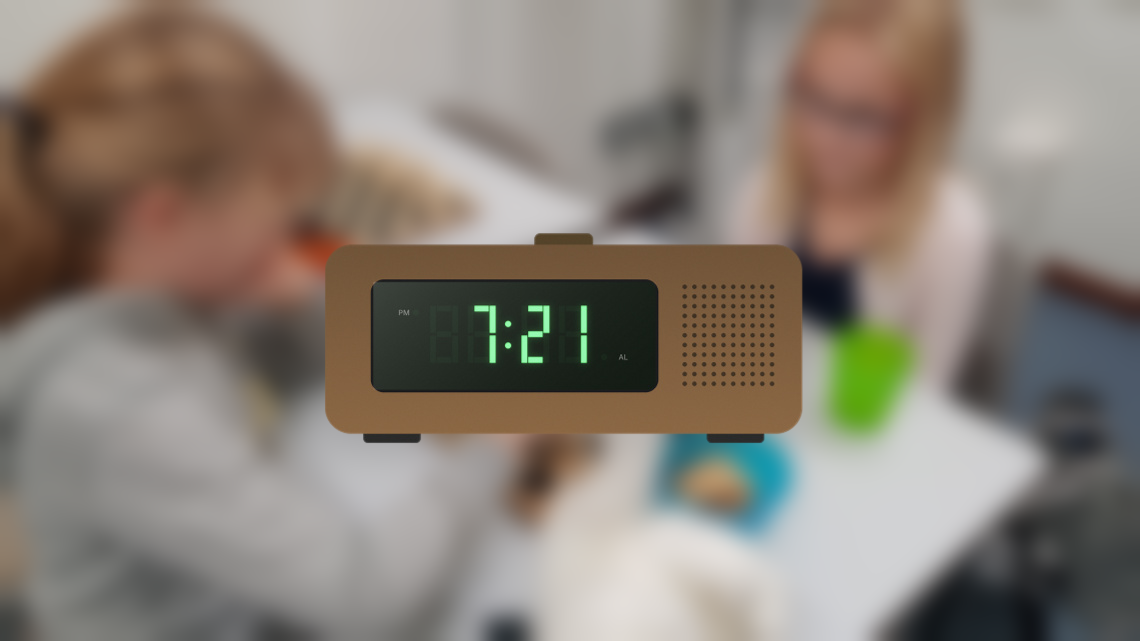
7h21
